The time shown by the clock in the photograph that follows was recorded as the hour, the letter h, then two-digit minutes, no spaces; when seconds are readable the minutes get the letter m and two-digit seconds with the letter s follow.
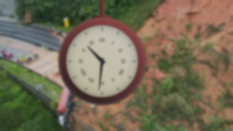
10h31
